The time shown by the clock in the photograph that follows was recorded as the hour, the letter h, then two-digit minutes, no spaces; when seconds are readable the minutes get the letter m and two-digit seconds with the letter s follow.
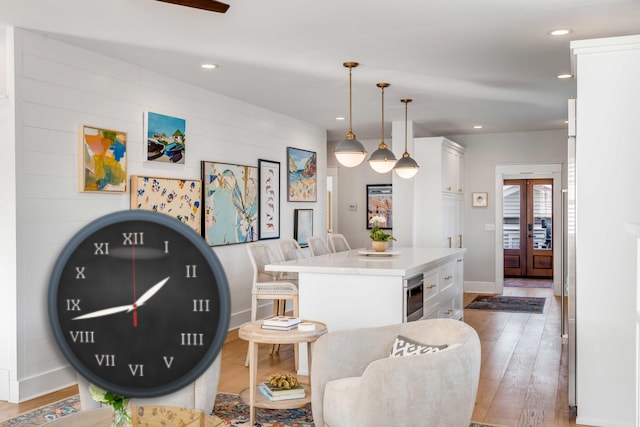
1h43m00s
